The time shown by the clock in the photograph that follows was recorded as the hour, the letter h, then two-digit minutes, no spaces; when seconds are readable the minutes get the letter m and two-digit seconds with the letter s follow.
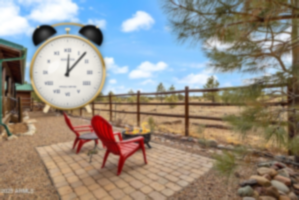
12h07
